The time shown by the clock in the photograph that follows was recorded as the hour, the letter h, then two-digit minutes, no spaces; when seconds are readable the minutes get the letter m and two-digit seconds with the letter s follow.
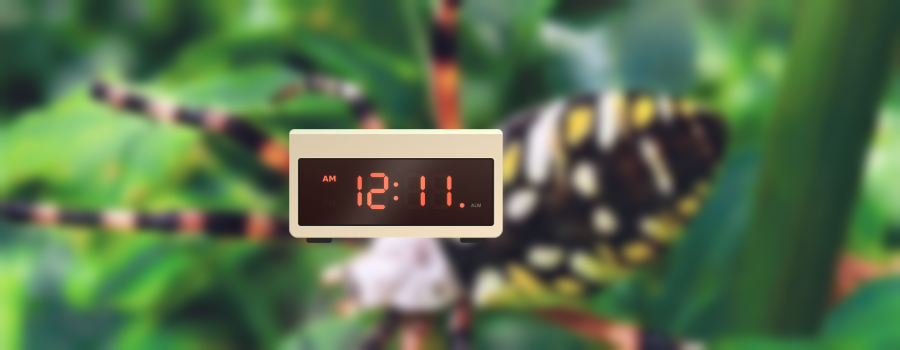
12h11
